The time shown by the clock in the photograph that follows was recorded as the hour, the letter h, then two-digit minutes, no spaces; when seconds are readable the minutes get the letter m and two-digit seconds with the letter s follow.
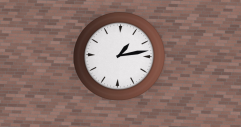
1h13
